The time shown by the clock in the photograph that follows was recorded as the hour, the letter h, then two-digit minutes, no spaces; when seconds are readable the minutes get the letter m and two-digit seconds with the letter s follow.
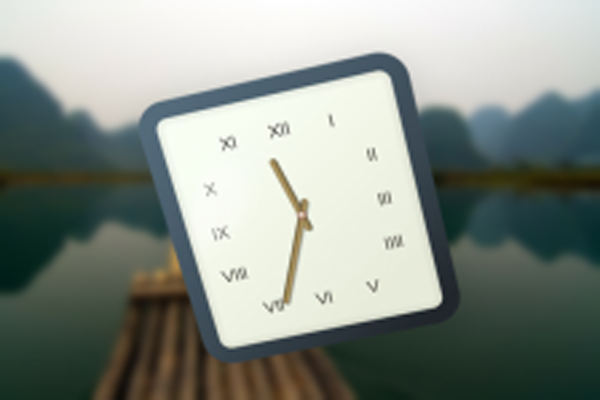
11h34
